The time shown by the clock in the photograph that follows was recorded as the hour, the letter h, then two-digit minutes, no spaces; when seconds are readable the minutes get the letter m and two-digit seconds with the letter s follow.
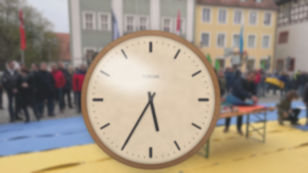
5h35
